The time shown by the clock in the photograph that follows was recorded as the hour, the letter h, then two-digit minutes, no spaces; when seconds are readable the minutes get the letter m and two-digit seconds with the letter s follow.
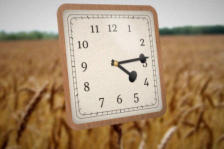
4h14
